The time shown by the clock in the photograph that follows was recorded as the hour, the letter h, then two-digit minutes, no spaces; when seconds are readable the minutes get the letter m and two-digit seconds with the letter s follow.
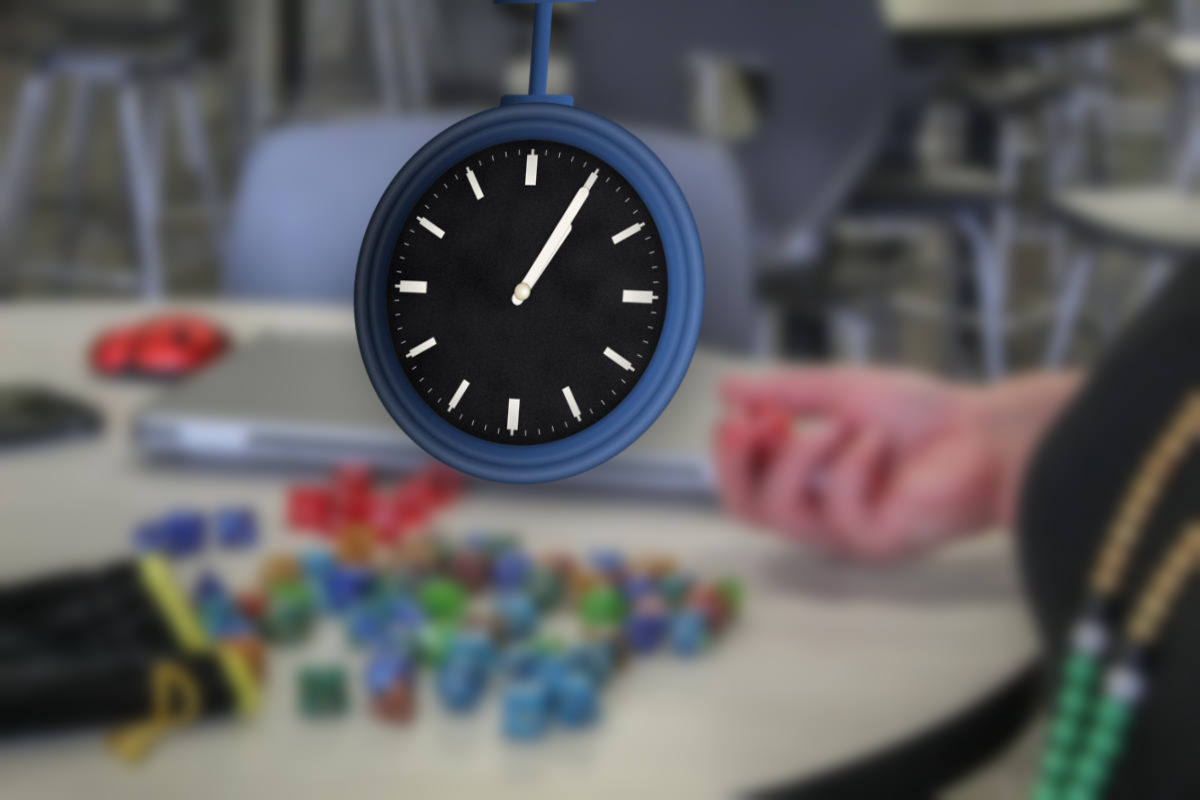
1h05
